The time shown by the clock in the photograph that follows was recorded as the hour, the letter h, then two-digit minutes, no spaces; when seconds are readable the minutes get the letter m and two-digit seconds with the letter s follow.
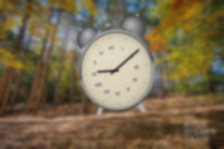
9h10
